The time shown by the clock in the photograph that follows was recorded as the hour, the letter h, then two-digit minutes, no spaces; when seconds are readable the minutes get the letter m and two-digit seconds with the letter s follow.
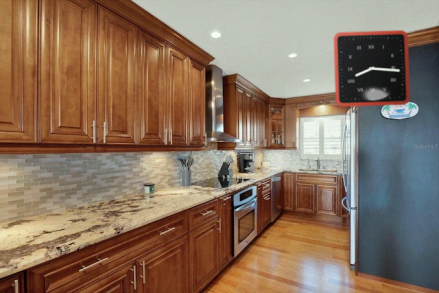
8h16
